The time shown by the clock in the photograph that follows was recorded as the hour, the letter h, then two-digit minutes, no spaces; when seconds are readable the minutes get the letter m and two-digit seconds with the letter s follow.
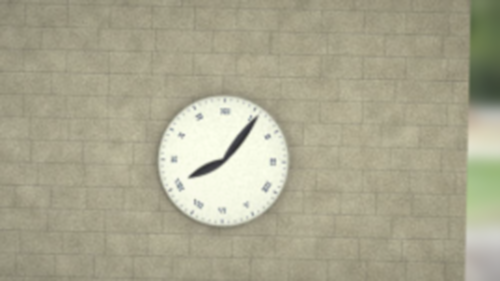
8h06
